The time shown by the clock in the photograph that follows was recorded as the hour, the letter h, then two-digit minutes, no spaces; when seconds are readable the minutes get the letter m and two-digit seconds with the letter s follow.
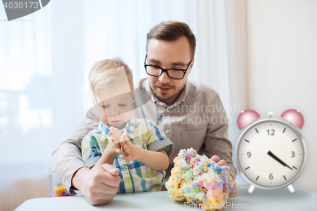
4h21
